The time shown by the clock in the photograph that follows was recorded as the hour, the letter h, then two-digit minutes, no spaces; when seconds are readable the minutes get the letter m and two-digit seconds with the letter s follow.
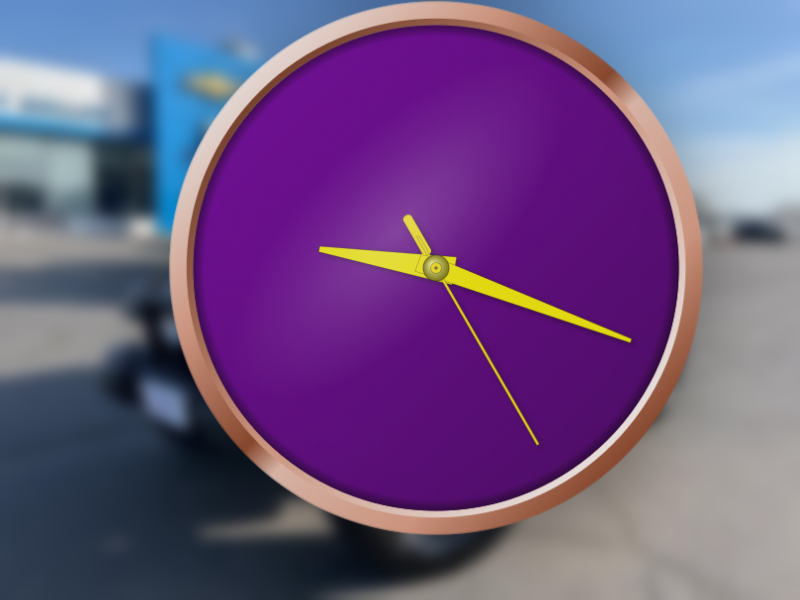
9h18m25s
